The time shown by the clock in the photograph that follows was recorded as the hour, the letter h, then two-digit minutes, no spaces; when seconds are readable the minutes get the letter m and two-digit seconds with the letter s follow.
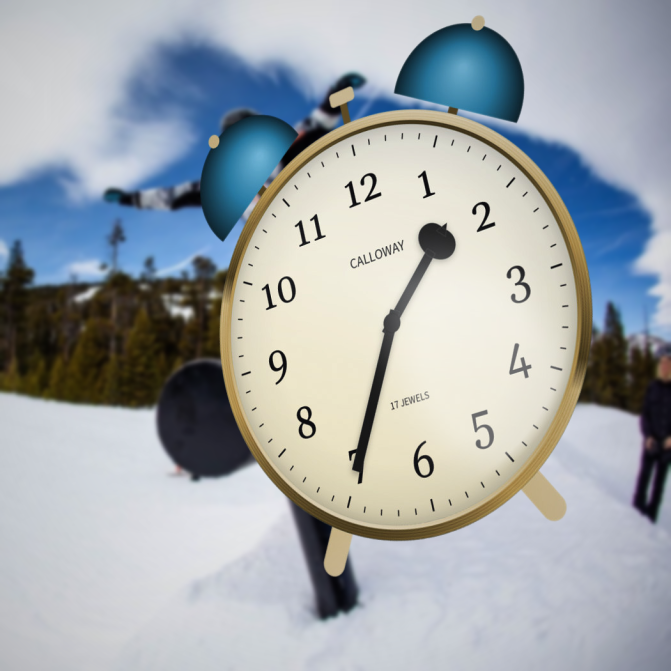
1h35
